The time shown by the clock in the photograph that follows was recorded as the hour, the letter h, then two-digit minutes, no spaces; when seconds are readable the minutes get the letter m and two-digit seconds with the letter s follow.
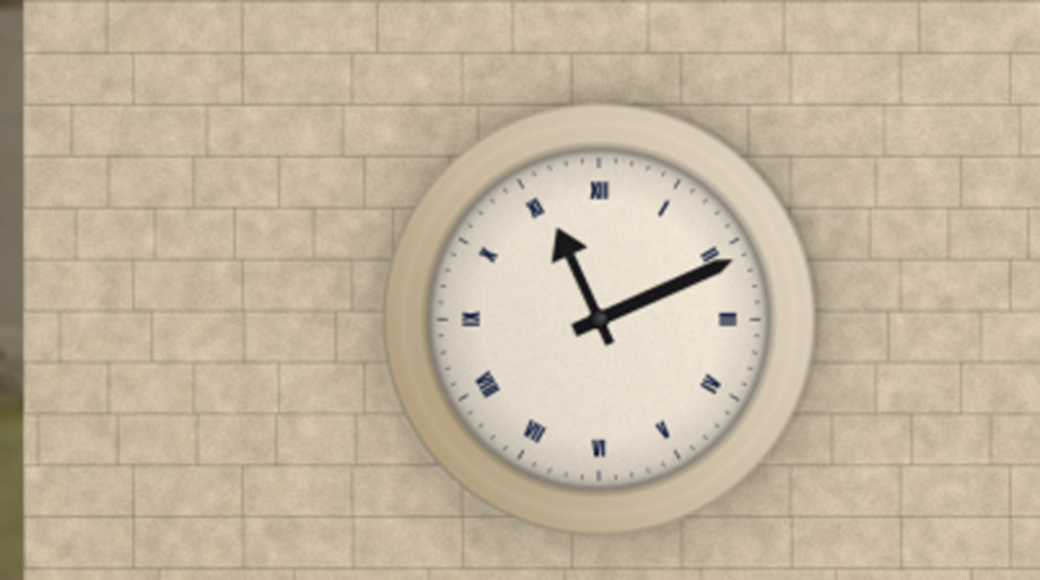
11h11
